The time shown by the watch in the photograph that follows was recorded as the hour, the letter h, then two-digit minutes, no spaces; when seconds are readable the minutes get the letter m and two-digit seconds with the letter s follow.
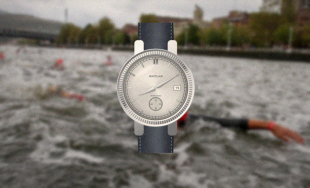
8h10
